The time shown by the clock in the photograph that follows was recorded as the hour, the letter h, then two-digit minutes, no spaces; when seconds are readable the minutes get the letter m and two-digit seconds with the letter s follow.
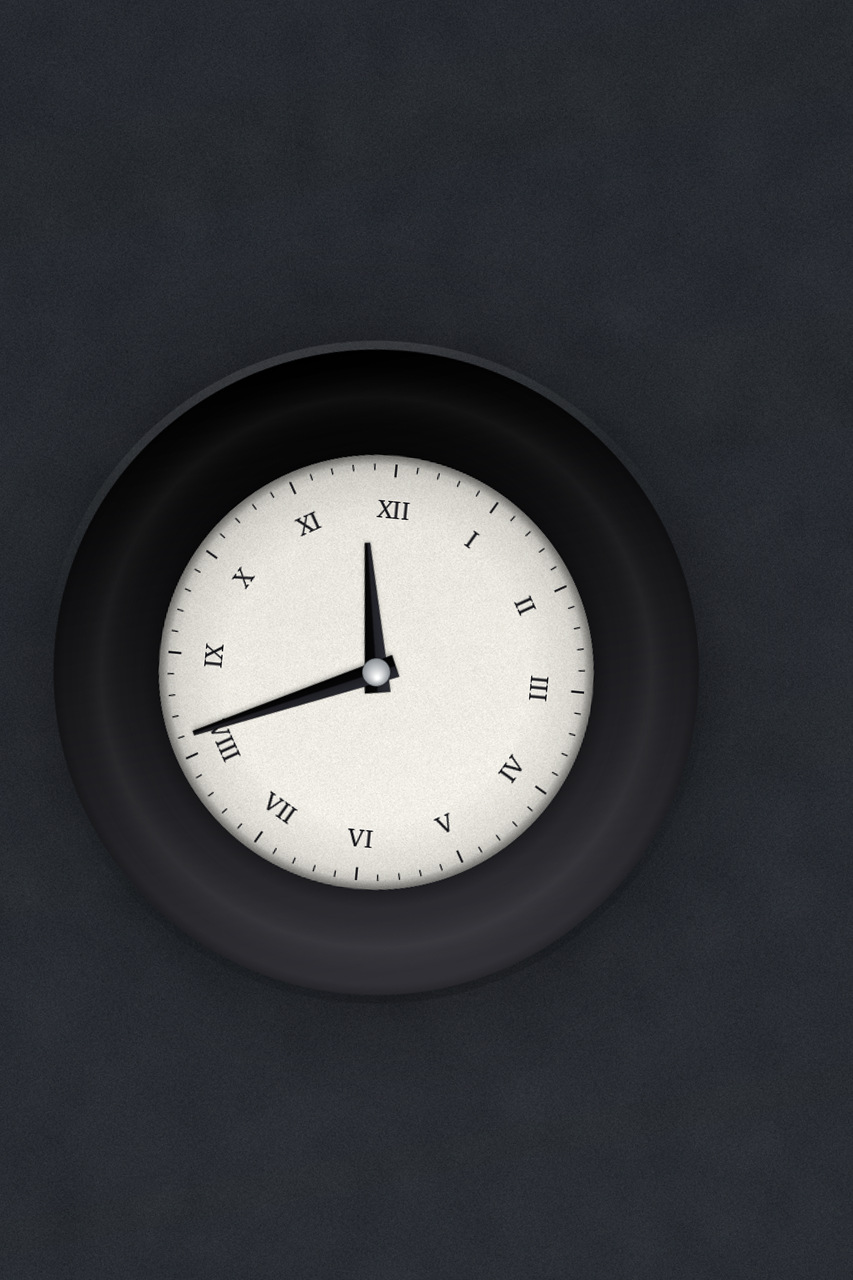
11h41
